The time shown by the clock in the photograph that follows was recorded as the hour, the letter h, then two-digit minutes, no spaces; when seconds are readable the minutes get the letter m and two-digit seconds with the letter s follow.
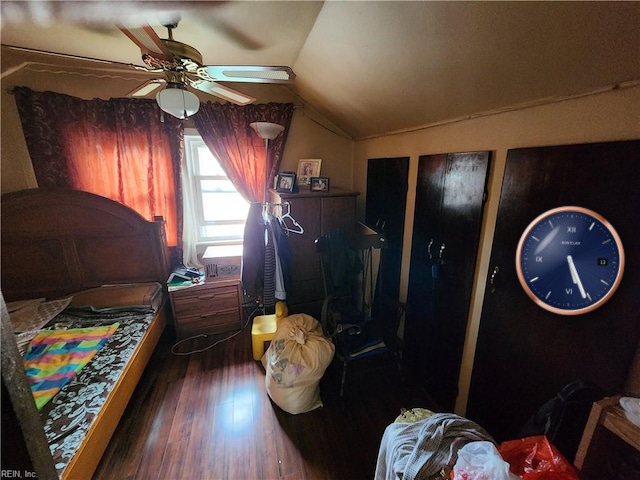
5h26
